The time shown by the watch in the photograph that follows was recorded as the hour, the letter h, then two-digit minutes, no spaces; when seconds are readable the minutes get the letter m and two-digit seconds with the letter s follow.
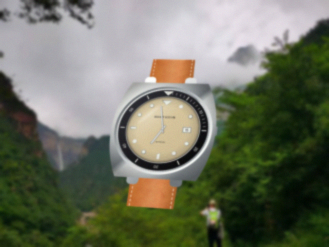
6h58
